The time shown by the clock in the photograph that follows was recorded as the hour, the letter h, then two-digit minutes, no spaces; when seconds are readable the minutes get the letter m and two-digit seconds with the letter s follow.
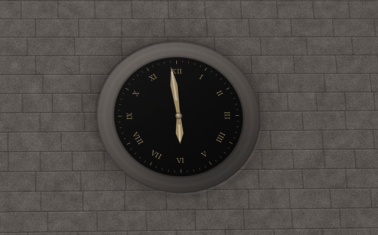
5h59
